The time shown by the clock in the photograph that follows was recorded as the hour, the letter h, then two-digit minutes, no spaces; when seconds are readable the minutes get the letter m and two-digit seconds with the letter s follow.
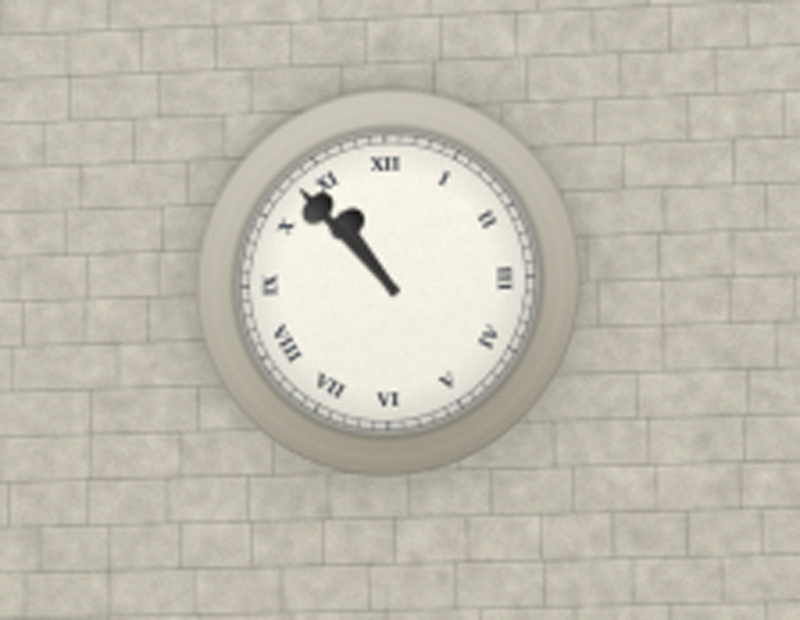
10h53
